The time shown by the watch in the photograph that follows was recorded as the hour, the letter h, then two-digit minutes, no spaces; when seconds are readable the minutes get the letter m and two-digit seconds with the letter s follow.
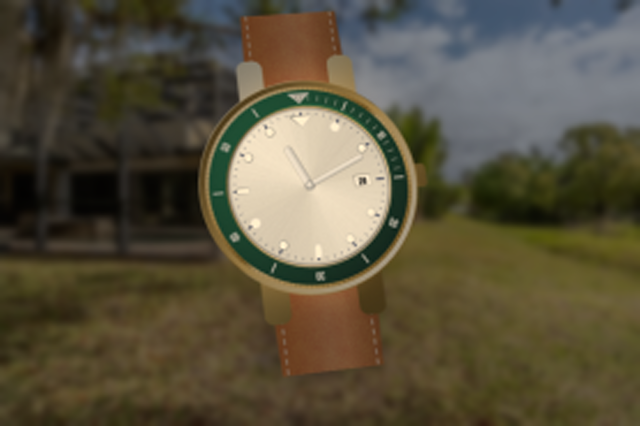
11h11
